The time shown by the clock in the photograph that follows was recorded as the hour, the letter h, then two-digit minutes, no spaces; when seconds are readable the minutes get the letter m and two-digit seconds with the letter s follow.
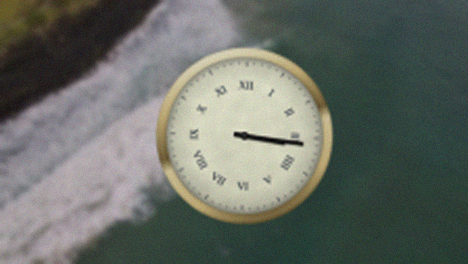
3h16
